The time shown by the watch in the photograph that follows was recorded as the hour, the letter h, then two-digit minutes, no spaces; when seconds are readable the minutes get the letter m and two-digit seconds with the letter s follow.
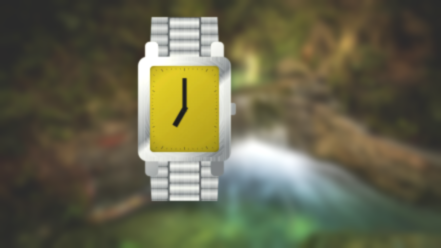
7h00
